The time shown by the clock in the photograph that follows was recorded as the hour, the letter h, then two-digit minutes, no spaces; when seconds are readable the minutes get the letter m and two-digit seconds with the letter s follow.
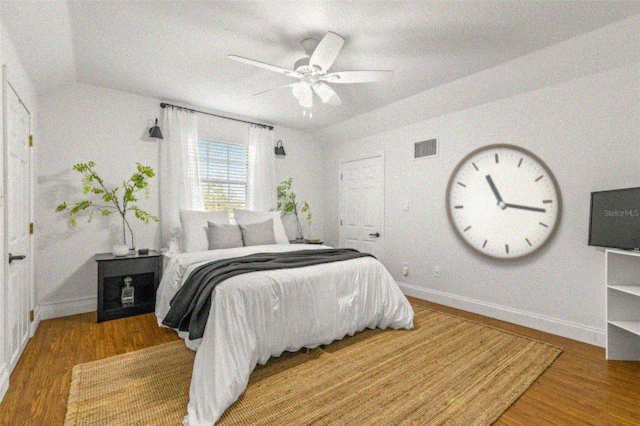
11h17
